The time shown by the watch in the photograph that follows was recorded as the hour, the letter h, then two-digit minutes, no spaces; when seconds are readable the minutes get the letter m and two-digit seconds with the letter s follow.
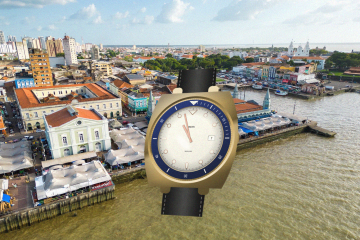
10h57
